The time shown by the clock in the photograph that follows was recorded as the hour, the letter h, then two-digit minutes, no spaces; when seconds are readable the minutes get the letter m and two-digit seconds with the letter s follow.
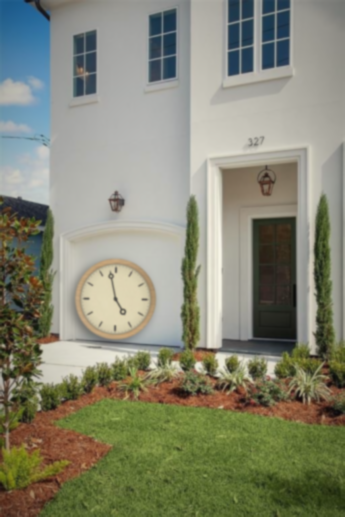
4h58
